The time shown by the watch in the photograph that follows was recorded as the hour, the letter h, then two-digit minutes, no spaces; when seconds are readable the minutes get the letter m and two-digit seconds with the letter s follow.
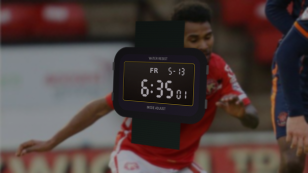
6h35m01s
